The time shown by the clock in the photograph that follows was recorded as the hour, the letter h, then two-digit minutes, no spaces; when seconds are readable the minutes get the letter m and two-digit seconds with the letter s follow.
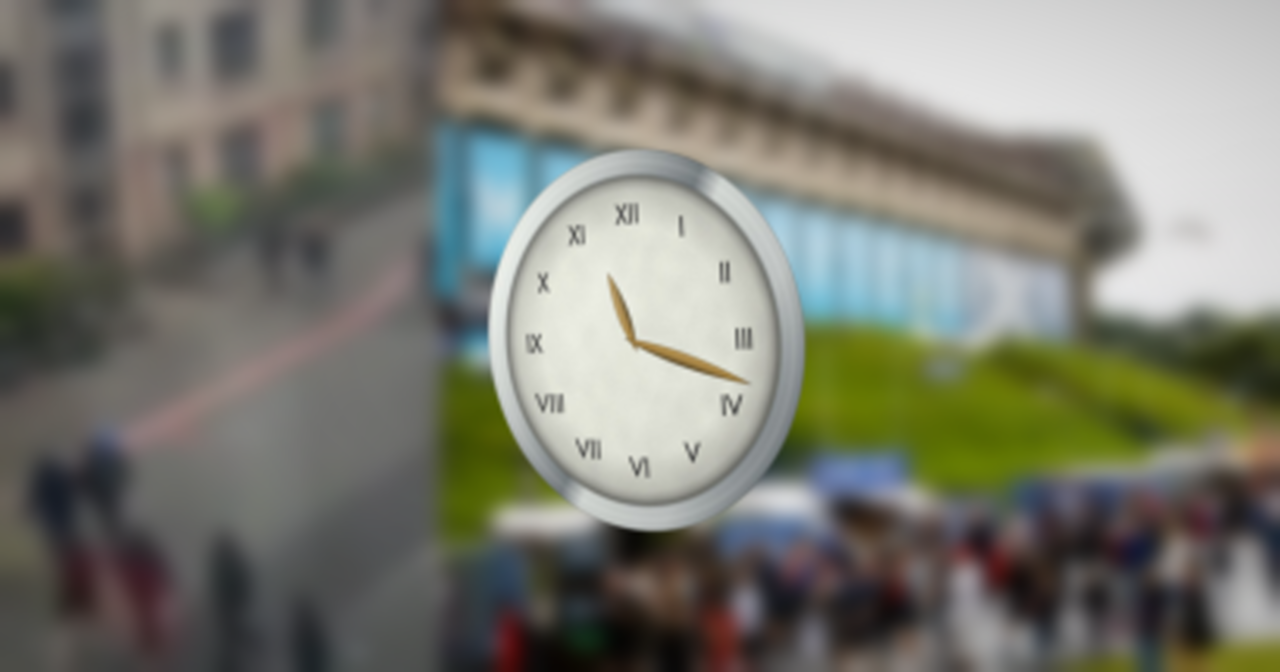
11h18
